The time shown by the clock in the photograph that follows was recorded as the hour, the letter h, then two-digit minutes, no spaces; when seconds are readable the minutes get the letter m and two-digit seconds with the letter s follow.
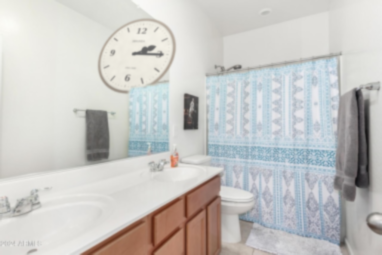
2h15
